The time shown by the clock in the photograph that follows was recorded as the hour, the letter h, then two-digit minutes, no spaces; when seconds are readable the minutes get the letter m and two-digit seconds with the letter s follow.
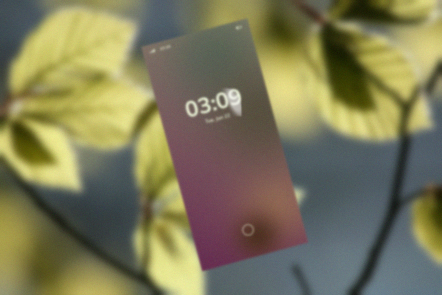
3h09
